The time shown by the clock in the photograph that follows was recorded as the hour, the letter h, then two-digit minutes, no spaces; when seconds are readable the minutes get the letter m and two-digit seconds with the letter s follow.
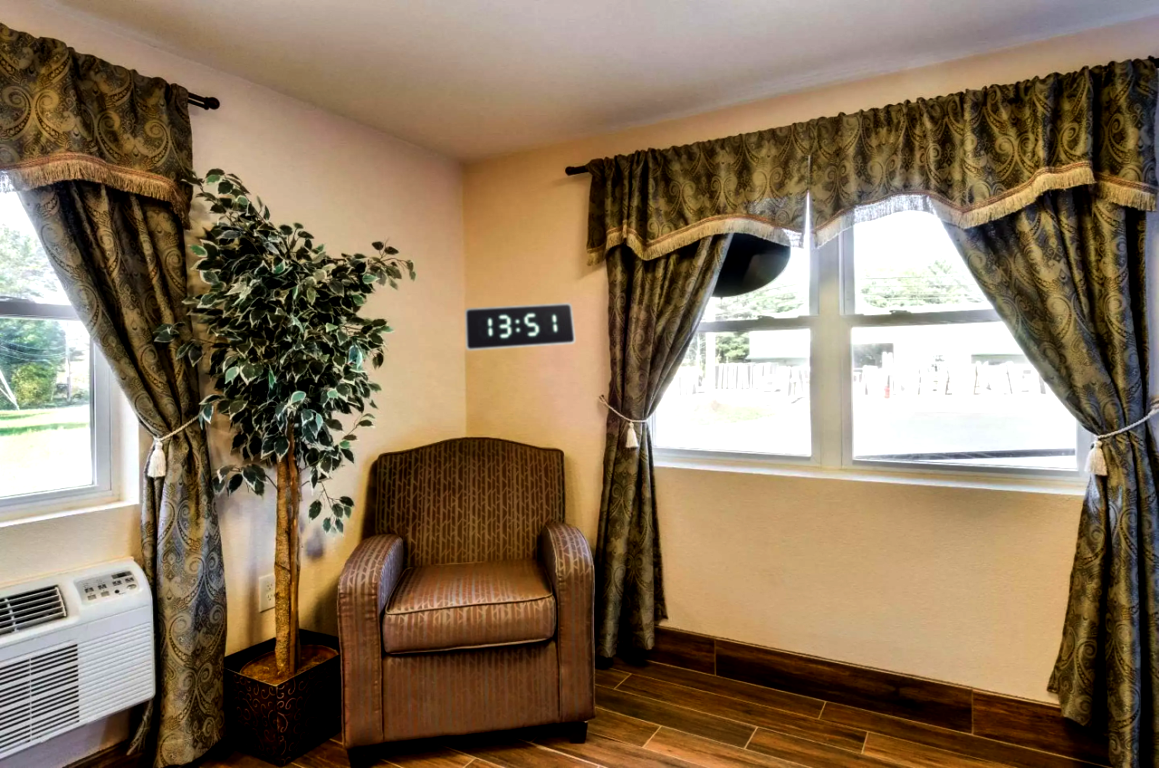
13h51
